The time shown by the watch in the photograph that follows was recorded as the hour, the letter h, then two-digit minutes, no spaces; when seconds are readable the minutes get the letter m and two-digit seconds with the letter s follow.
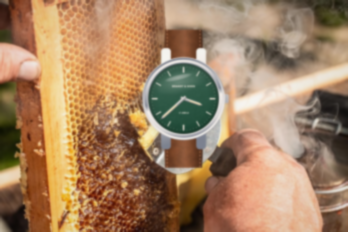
3h38
